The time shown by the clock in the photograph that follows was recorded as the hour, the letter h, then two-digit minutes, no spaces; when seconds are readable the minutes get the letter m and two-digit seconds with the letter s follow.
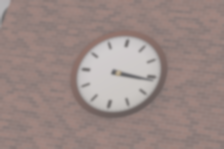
3h16
